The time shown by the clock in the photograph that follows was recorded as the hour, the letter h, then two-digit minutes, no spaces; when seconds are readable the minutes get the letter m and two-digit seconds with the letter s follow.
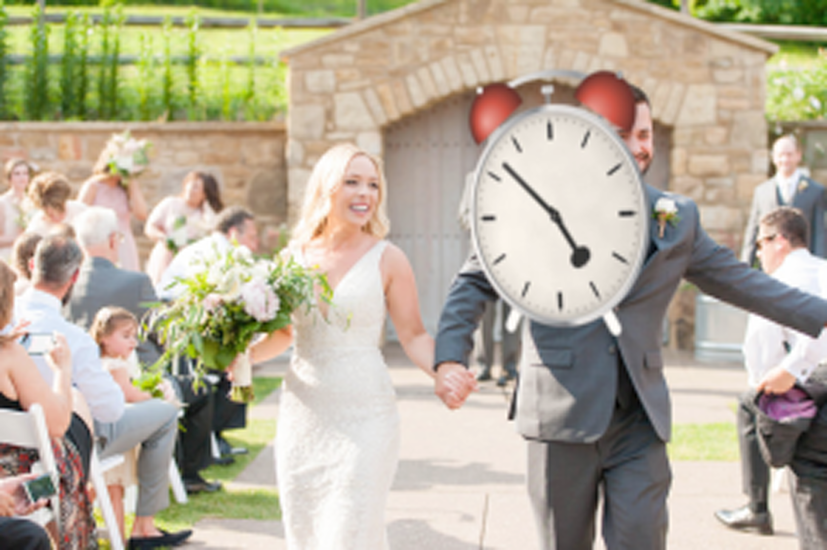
4h52
